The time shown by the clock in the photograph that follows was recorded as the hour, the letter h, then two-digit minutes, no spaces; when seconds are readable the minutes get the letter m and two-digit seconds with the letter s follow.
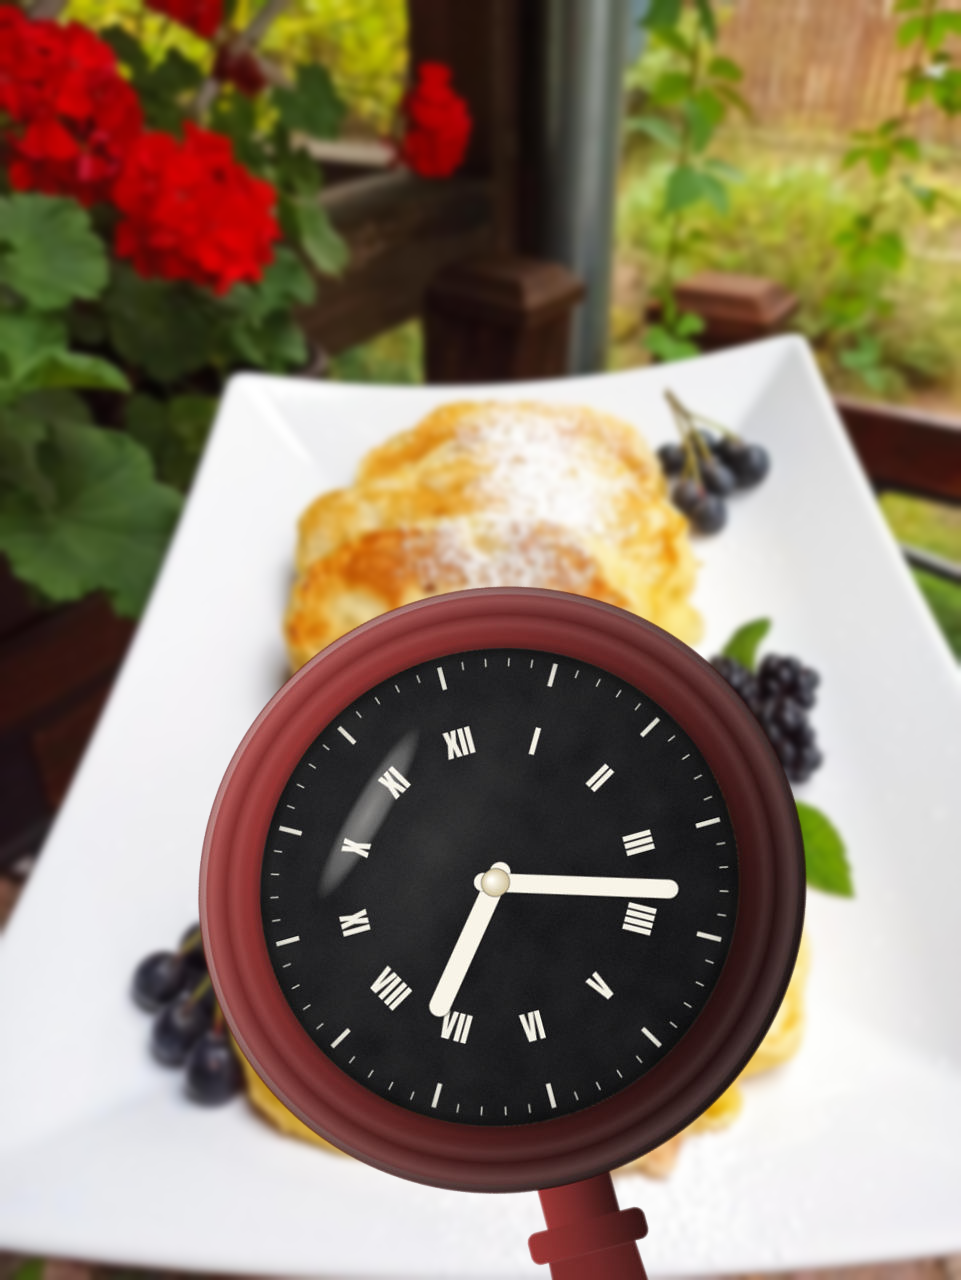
7h18
